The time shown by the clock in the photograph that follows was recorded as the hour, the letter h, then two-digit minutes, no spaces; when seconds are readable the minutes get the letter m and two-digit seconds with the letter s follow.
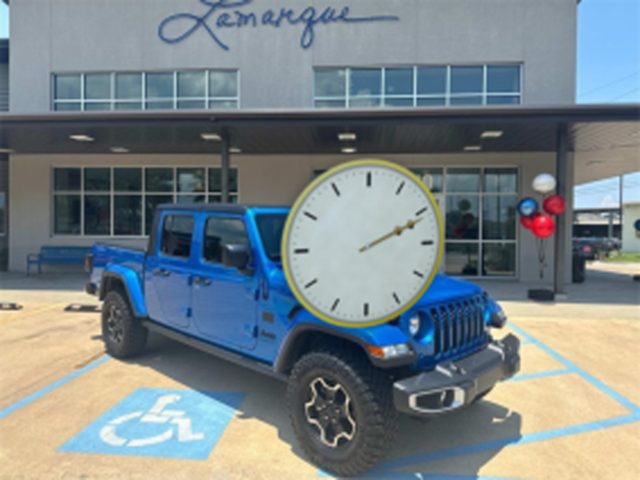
2h11
